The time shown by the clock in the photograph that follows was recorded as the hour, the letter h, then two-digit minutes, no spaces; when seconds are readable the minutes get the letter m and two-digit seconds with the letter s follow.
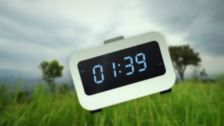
1h39
